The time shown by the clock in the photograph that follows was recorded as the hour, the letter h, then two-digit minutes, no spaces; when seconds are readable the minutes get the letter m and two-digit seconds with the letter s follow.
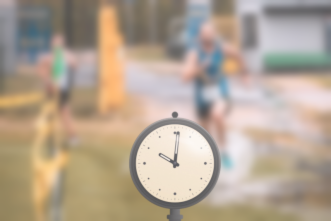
10h01
